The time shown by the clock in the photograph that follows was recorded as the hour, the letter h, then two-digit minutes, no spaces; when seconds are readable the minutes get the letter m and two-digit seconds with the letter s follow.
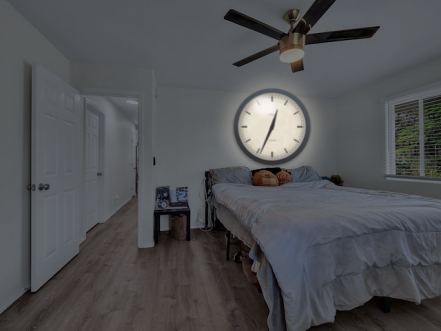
12h34
